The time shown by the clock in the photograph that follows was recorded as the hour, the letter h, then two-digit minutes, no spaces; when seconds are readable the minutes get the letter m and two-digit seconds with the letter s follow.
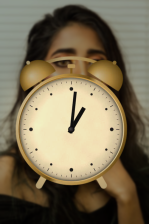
1h01
